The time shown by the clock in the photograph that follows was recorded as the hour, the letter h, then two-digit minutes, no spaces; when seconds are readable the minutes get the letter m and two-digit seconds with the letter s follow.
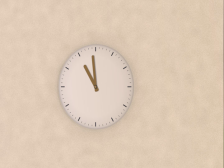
10h59
